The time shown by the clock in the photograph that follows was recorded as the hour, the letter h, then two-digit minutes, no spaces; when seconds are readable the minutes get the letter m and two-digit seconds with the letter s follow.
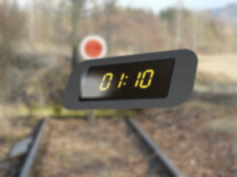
1h10
